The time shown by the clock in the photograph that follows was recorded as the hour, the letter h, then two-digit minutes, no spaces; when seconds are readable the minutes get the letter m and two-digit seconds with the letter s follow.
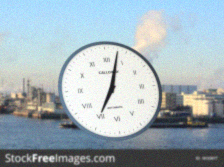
7h03
